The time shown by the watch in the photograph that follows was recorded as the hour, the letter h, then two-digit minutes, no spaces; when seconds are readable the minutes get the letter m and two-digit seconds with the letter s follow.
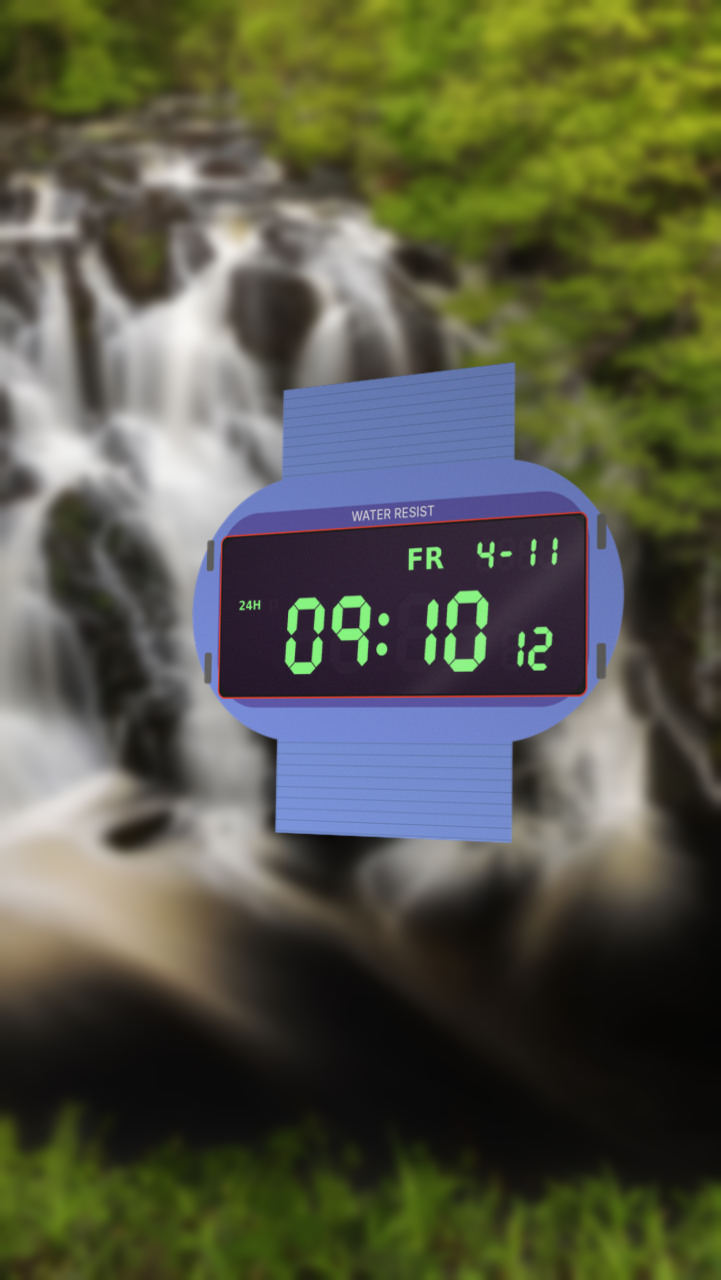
9h10m12s
